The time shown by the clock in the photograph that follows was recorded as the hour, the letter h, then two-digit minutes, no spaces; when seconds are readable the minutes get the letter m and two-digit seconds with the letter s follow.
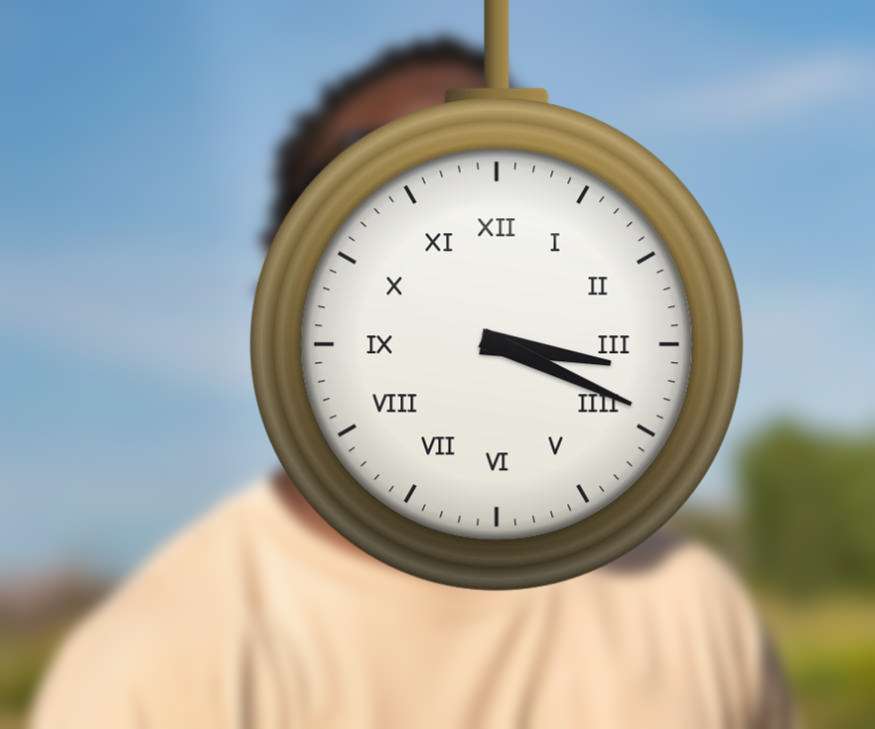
3h19
